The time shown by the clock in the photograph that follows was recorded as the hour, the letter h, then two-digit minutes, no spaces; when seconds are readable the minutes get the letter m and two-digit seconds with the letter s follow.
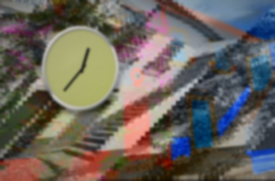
12h37
